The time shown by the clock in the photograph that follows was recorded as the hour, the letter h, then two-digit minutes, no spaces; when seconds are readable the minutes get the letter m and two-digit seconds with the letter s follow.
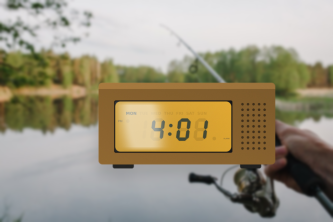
4h01
